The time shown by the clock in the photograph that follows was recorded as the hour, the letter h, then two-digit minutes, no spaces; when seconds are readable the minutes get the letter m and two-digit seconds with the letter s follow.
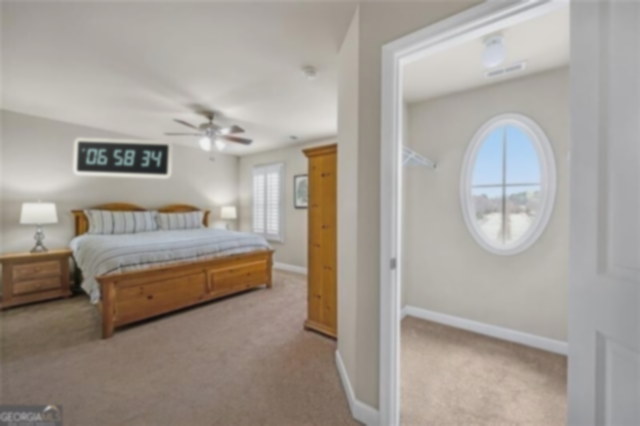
6h58m34s
